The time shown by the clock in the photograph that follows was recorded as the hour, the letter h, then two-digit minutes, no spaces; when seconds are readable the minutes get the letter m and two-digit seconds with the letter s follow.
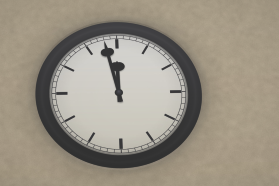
11h58
